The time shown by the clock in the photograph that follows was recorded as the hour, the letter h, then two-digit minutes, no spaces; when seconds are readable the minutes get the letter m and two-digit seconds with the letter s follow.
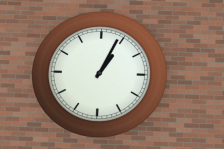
1h04
